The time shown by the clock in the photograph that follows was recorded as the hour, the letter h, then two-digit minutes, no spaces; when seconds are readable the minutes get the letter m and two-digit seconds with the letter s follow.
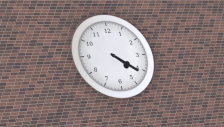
4h21
